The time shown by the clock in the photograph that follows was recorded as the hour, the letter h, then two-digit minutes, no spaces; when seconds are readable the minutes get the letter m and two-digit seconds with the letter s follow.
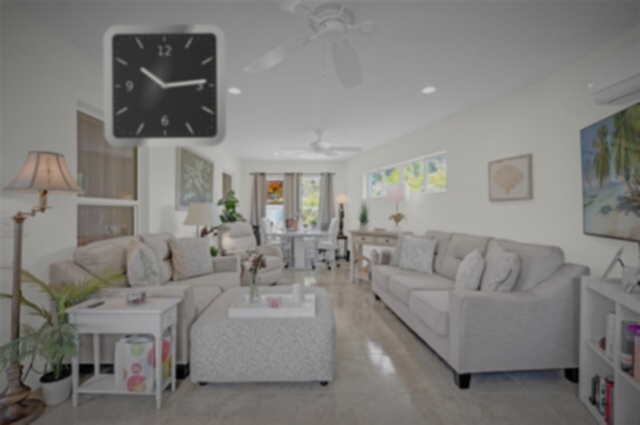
10h14
